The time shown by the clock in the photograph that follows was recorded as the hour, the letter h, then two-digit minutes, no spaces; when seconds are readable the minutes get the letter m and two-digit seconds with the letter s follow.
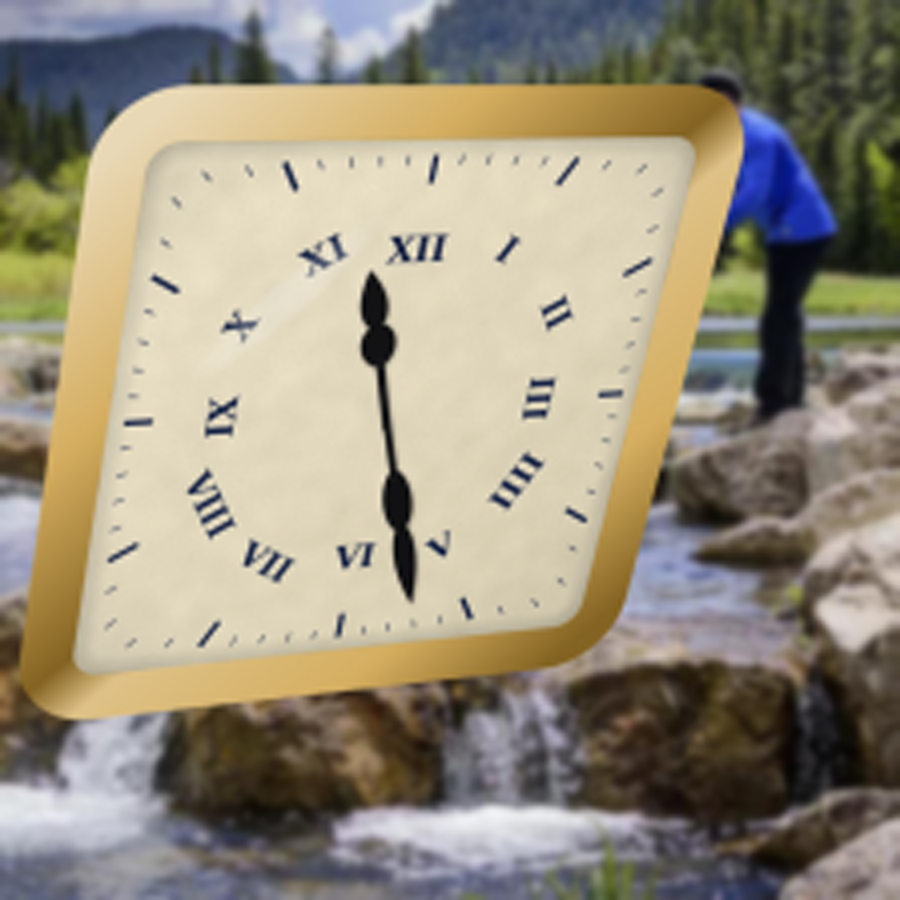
11h27
